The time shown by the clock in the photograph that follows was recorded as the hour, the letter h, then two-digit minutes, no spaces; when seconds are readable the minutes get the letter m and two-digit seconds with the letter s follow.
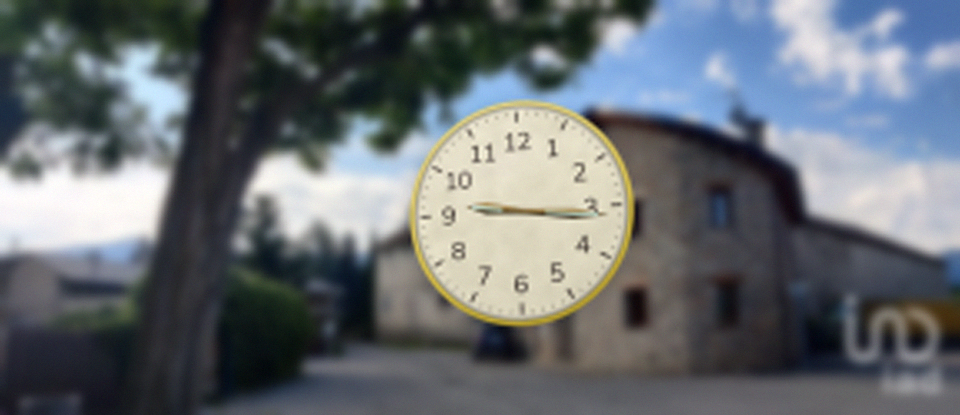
9h16
